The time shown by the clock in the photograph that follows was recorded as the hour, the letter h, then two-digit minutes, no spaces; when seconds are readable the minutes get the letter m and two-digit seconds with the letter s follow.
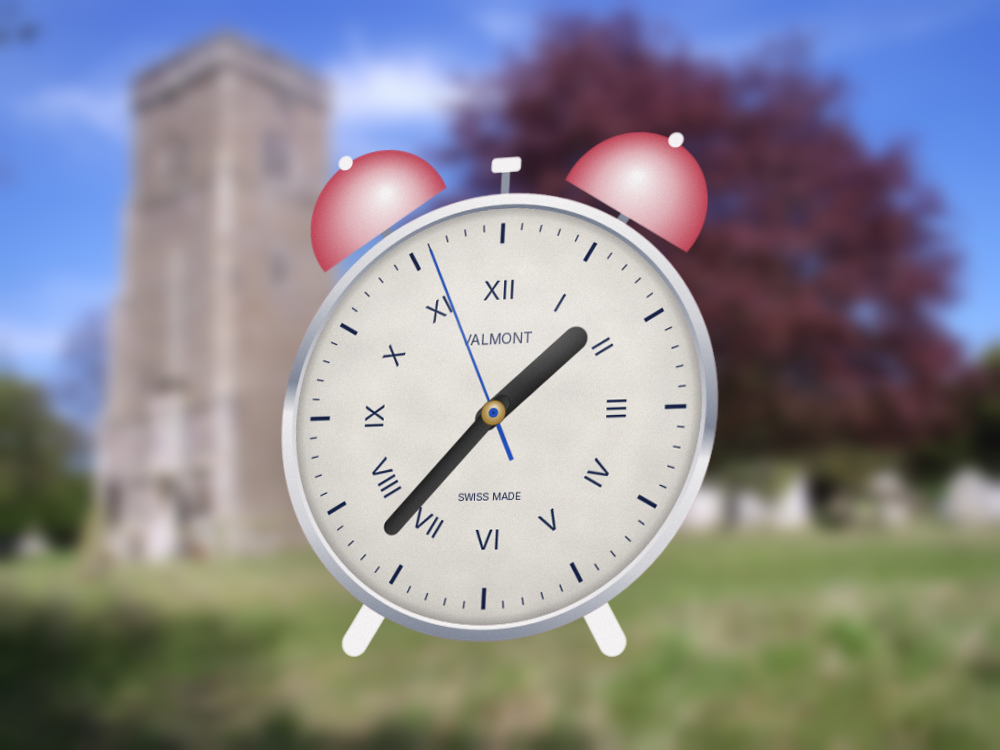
1h36m56s
